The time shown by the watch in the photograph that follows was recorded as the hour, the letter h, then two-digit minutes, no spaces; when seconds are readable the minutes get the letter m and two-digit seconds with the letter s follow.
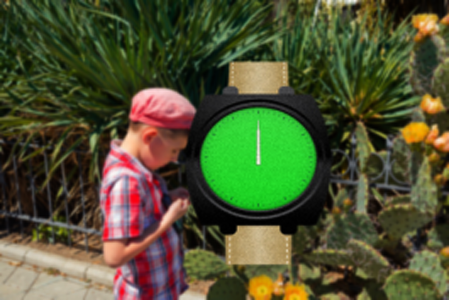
12h00
